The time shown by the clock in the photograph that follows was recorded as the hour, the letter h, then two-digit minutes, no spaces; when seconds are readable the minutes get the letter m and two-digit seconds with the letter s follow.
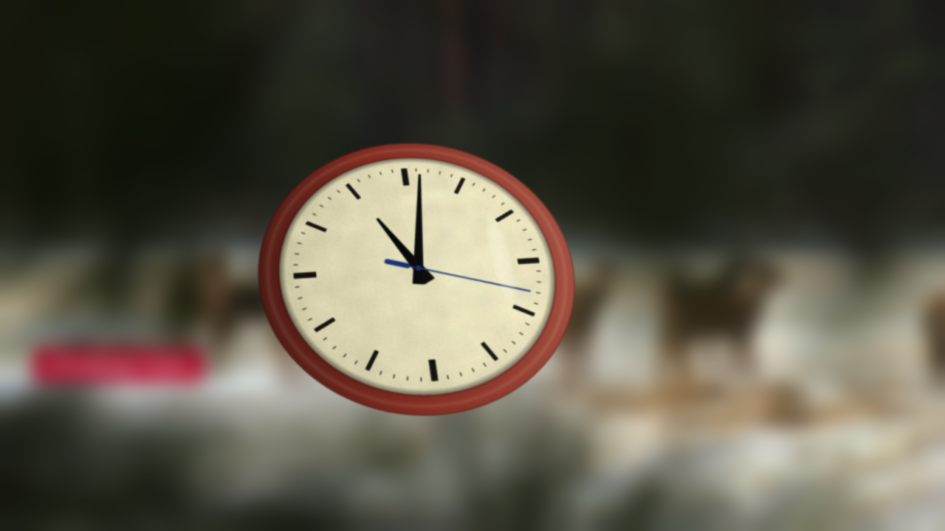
11h01m18s
